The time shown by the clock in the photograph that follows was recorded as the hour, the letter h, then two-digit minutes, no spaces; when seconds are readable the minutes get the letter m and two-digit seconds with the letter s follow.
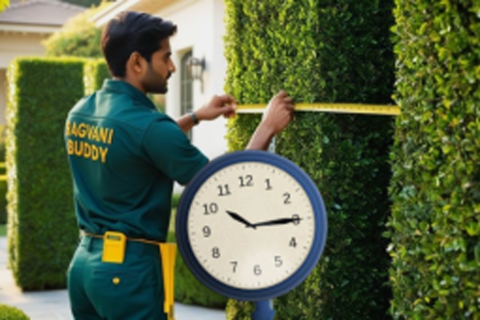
10h15
